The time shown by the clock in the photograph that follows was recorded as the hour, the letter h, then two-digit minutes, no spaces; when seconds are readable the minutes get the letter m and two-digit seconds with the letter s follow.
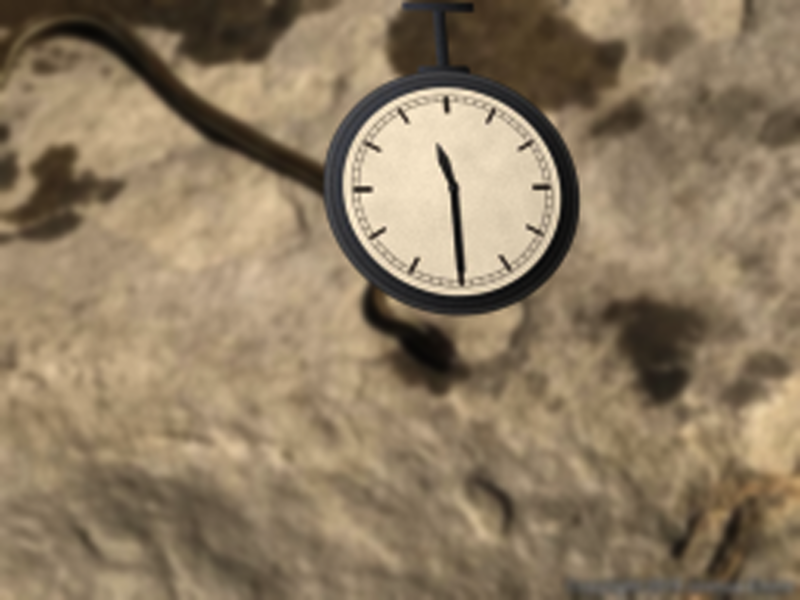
11h30
